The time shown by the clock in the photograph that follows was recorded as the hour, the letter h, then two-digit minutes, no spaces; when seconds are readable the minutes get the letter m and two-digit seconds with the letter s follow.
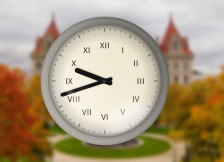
9h42
